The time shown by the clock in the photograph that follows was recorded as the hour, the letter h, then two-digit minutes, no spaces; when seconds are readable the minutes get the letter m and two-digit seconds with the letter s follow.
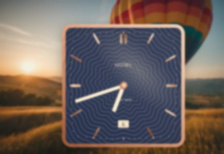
6h42
